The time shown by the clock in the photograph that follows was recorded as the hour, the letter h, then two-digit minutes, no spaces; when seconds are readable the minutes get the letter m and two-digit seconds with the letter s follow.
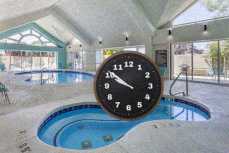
9h51
